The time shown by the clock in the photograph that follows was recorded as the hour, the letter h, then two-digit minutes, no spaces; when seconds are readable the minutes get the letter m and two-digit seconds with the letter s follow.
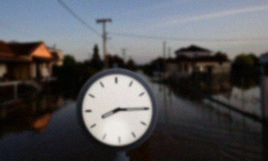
8h15
